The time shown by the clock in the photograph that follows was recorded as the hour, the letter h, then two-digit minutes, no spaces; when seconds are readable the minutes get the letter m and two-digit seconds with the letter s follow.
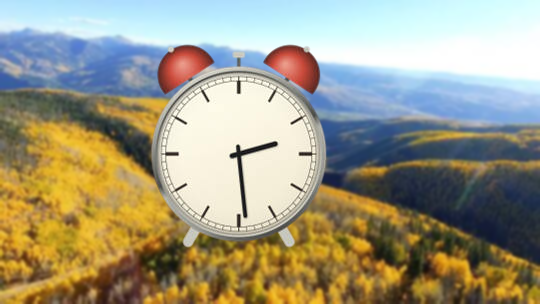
2h29
